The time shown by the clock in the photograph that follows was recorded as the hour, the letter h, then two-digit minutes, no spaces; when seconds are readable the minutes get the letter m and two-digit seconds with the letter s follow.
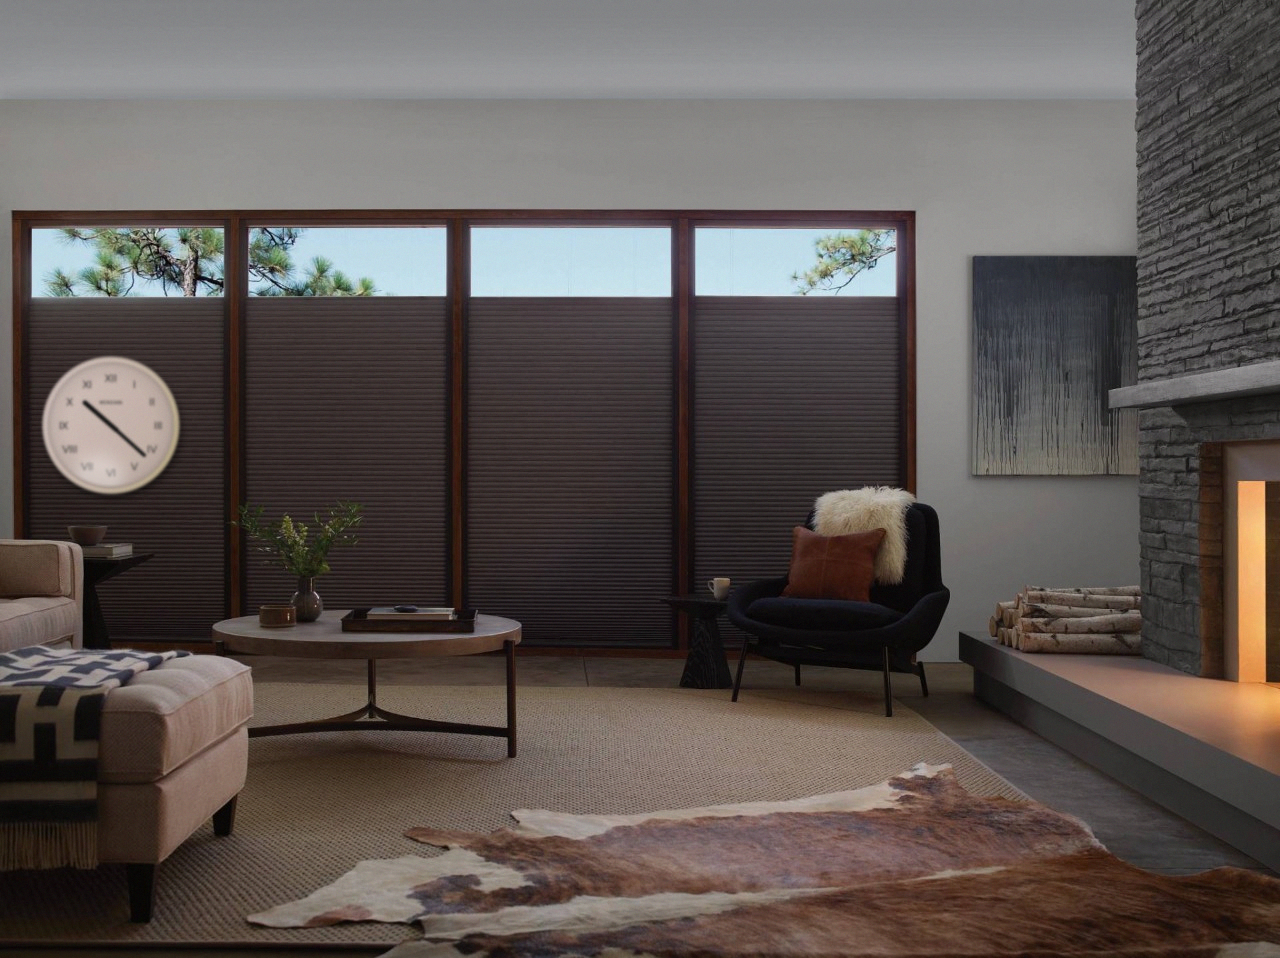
10h22
